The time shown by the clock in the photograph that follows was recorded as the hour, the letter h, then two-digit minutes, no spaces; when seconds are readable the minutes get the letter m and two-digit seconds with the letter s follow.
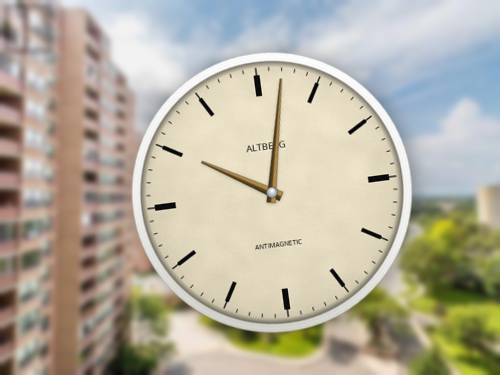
10h02
